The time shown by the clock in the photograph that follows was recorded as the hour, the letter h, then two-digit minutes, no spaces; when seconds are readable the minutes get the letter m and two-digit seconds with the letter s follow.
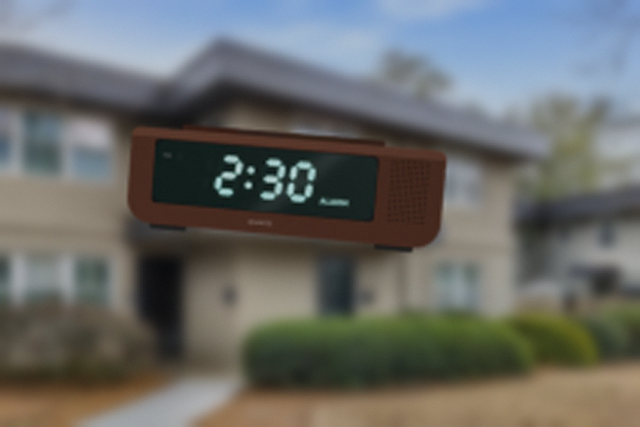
2h30
